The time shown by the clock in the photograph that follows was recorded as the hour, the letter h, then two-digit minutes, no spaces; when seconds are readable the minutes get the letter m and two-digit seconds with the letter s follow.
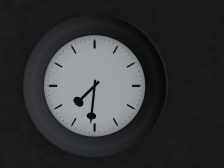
7h31
